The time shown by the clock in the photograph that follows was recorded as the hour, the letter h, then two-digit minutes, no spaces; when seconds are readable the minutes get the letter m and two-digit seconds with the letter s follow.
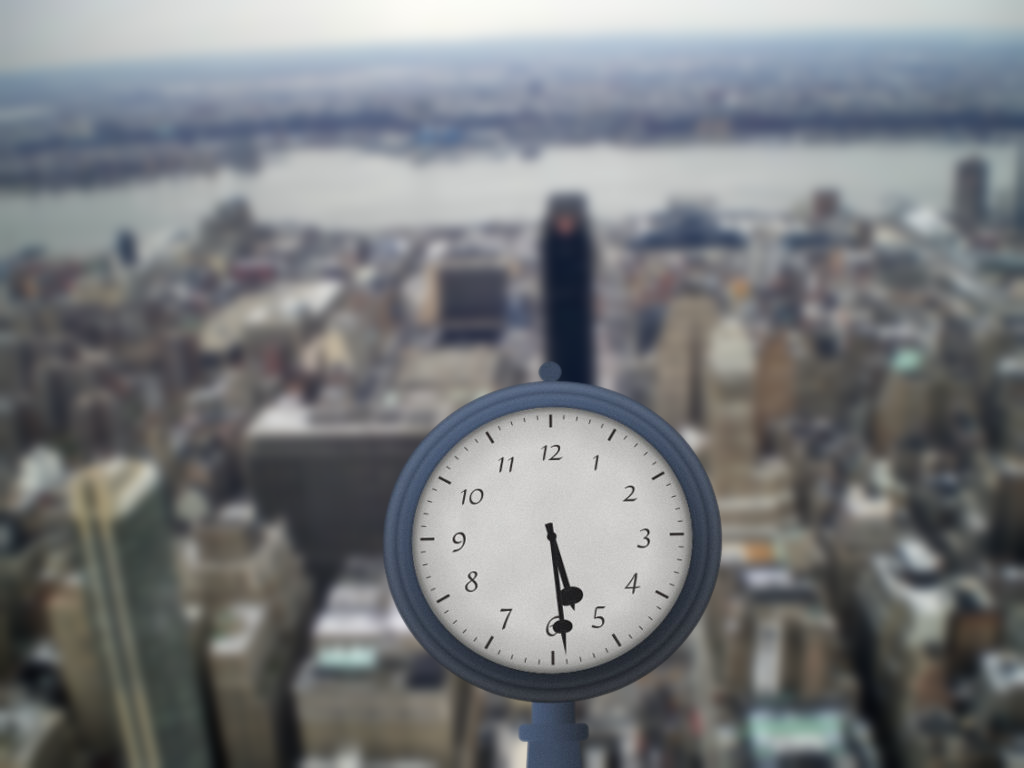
5h29
